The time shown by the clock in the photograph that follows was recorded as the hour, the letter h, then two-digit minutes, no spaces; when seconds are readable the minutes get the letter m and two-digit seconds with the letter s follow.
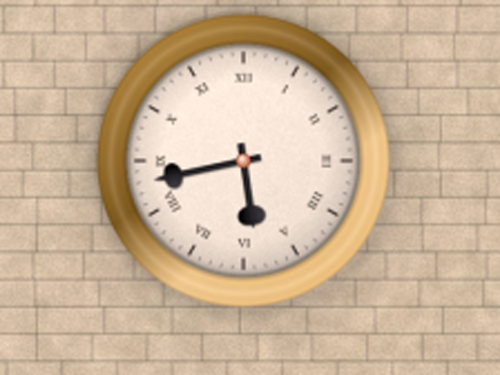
5h43
